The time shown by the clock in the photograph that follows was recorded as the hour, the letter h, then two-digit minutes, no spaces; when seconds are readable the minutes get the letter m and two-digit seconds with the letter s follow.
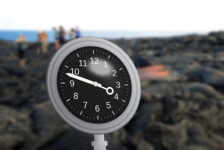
3h48
